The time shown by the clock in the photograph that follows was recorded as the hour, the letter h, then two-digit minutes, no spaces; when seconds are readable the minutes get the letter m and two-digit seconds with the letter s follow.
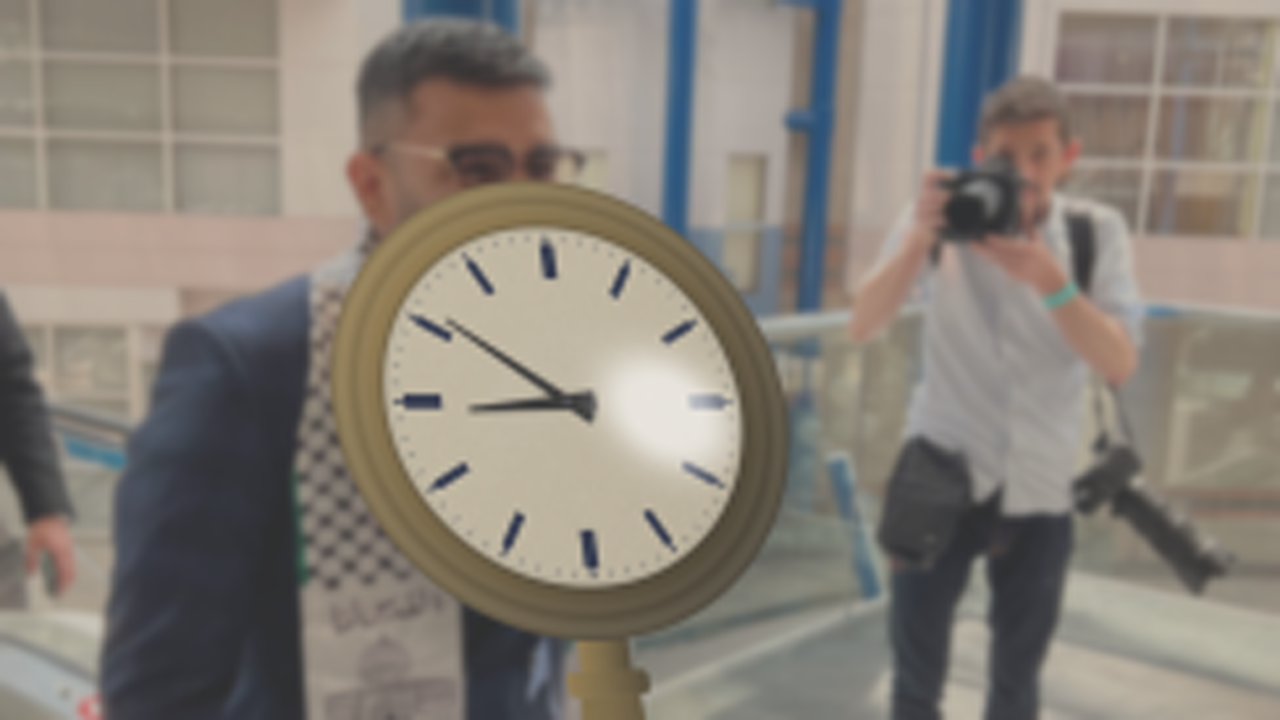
8h51
